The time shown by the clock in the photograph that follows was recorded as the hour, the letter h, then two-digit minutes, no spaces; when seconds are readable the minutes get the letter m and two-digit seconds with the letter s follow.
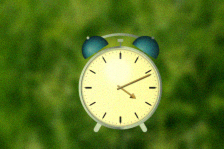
4h11
